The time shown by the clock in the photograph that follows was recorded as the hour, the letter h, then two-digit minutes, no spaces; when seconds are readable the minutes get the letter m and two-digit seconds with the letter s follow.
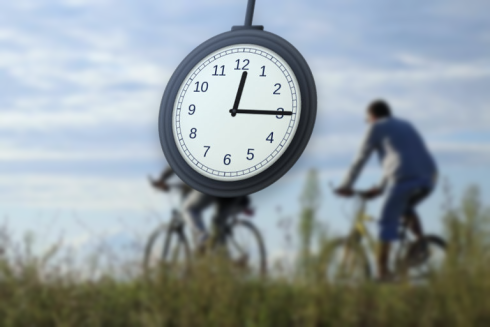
12h15
